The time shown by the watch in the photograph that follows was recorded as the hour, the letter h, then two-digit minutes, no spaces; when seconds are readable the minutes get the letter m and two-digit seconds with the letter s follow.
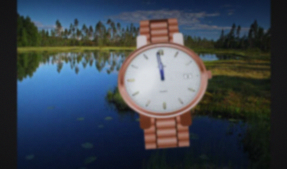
11h59
